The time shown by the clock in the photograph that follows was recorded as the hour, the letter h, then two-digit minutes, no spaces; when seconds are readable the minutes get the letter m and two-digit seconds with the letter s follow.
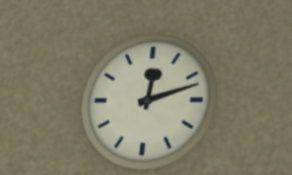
12h12
